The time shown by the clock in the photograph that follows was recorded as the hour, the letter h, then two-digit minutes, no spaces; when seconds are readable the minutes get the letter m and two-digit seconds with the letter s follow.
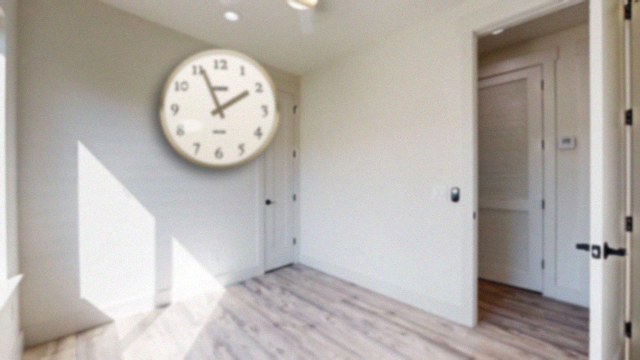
1h56
